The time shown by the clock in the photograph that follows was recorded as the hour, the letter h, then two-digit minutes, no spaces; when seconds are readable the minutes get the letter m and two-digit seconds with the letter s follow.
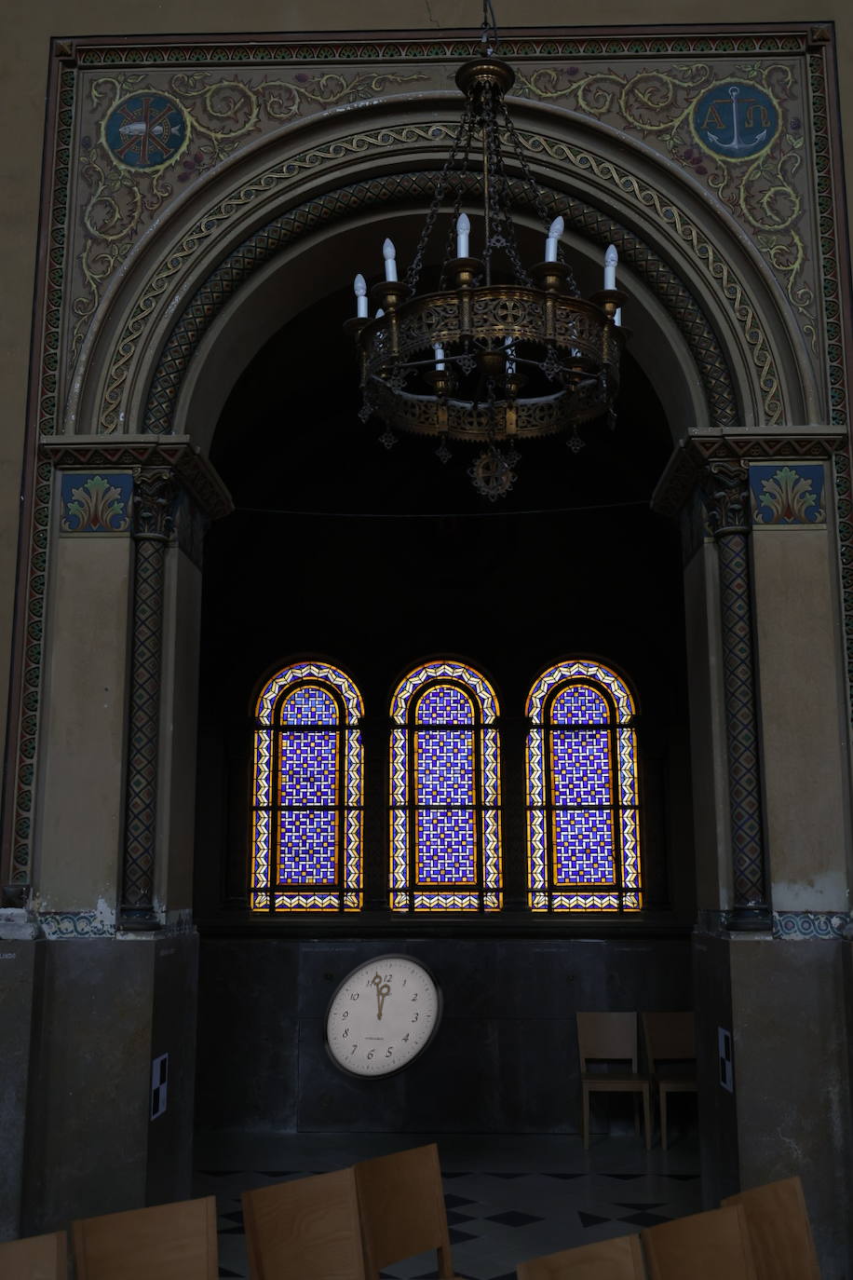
11h57
